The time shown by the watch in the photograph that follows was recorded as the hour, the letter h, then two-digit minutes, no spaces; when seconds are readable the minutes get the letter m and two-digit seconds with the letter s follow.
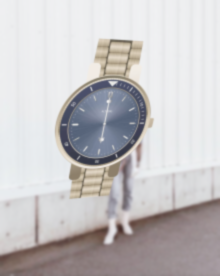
6h00
